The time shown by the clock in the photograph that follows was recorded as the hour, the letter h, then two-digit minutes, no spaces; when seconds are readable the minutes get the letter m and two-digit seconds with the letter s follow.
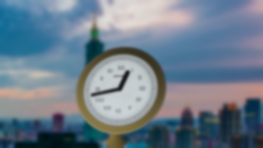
12h43
